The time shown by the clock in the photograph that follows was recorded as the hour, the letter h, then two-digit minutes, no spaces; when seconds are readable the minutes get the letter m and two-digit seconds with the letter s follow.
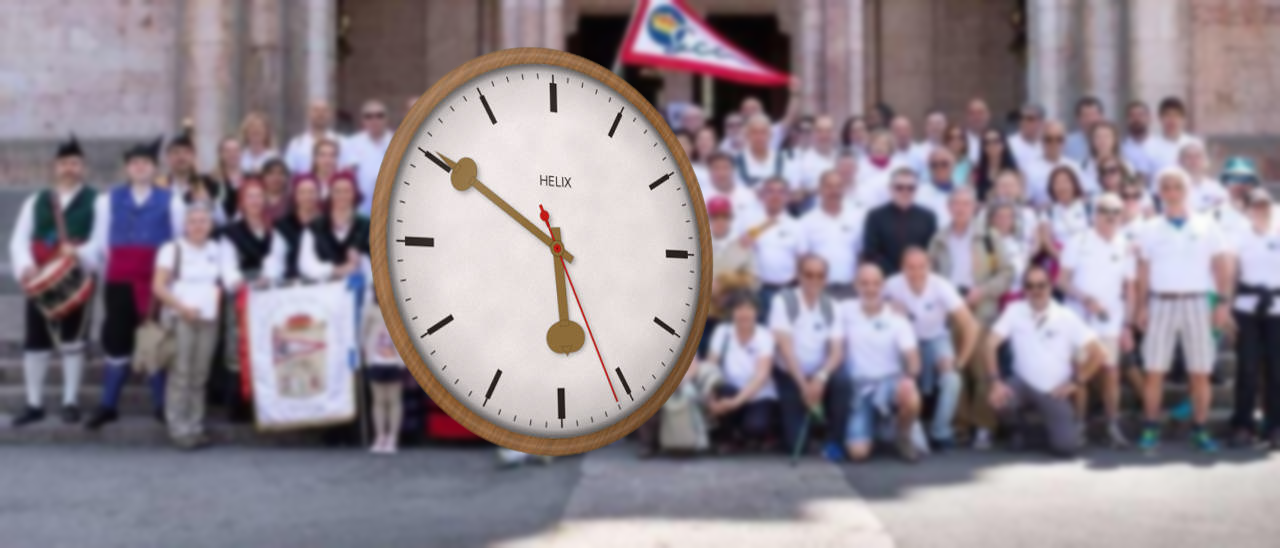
5h50m26s
